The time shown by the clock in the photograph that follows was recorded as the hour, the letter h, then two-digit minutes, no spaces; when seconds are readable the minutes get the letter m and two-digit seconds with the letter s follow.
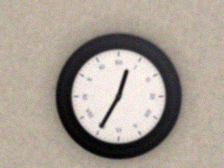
12h35
